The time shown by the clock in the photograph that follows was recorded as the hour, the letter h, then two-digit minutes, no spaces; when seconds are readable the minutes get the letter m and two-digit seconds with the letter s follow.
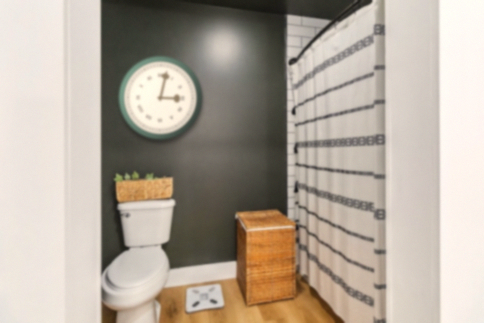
3h02
